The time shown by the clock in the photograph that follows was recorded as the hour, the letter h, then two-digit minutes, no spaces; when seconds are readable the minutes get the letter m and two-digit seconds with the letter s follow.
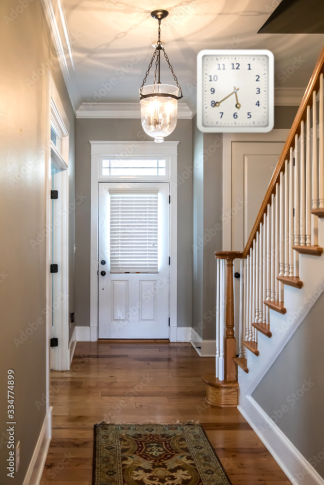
5h39
